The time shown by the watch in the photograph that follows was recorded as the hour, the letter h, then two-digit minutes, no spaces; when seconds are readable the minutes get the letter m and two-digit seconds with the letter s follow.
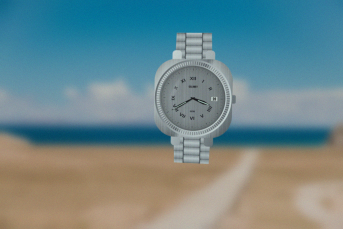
3h40
